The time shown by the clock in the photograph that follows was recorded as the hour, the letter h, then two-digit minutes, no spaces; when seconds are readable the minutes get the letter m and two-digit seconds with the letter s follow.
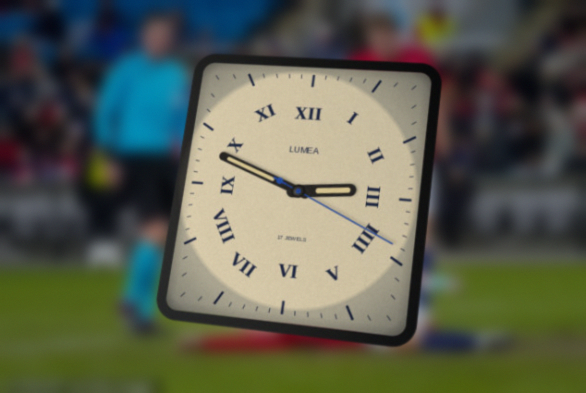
2h48m19s
